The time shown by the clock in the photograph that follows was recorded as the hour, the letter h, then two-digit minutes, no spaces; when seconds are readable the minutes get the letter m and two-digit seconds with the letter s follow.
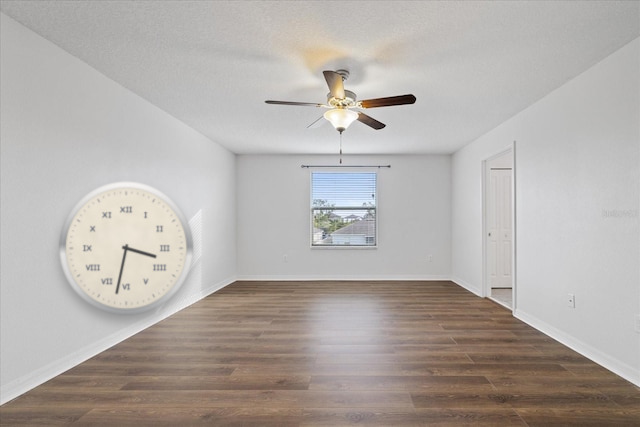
3h32
